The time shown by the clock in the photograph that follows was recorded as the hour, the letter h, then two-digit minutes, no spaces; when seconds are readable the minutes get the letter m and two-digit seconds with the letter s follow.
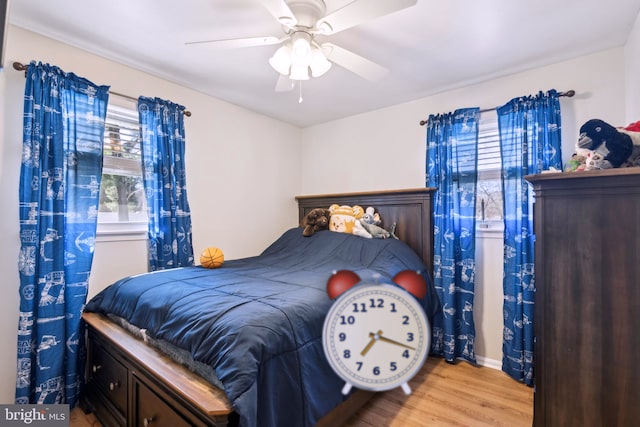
7h18
